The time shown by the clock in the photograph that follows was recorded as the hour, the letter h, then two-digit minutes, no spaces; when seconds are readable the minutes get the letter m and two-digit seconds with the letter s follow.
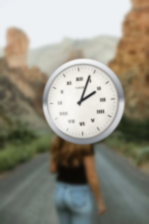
2h04
